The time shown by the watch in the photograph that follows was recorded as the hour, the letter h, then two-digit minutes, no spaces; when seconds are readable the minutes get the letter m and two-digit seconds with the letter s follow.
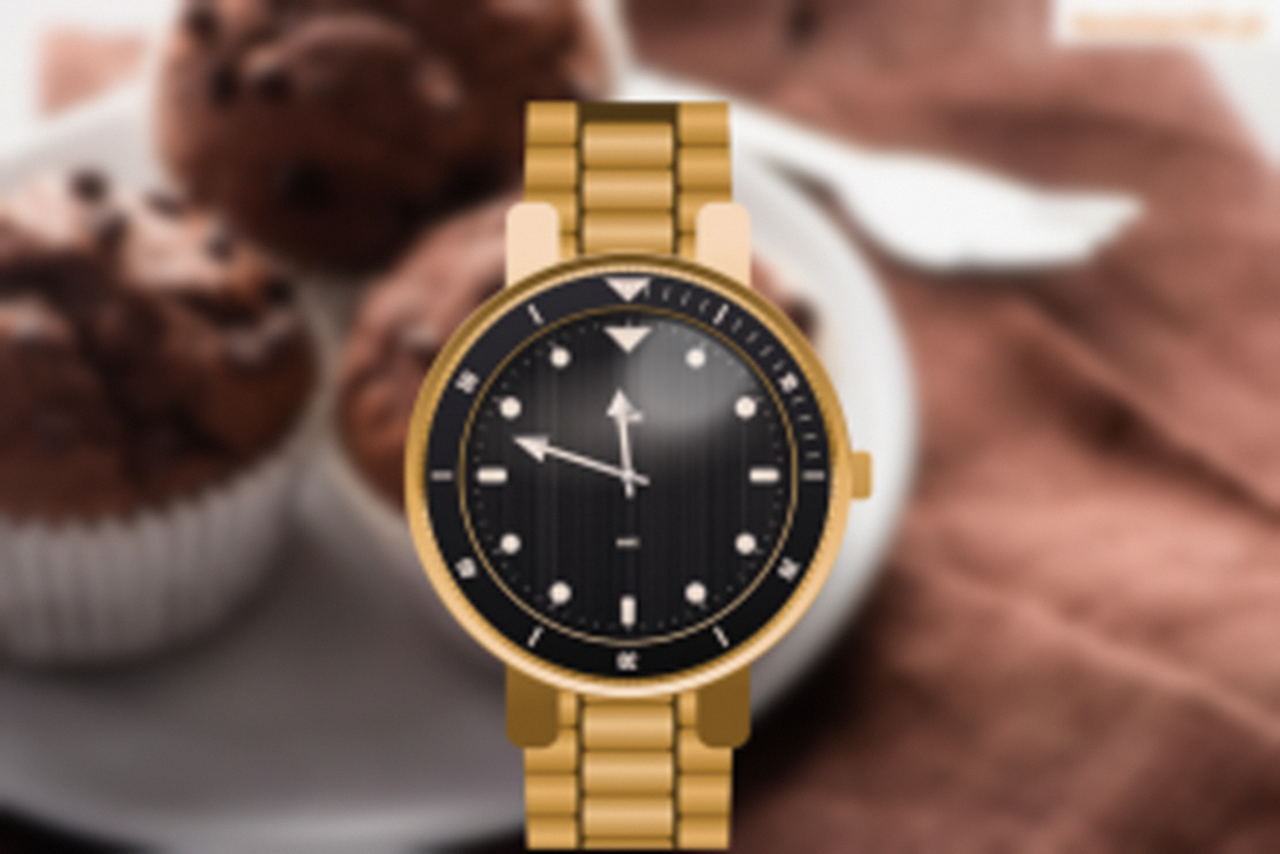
11h48
